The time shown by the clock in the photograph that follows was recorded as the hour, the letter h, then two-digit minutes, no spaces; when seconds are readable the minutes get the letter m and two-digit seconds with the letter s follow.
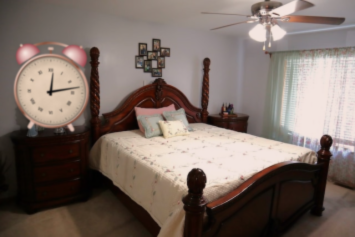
12h13
